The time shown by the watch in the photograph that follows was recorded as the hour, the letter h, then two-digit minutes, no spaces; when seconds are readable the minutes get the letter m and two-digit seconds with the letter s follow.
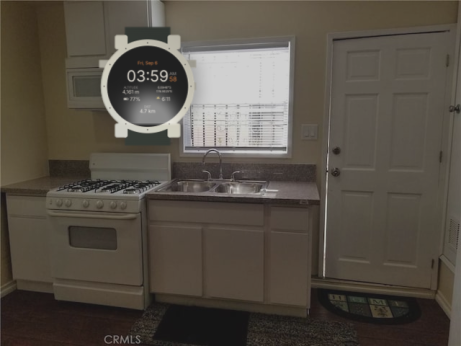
3h59
